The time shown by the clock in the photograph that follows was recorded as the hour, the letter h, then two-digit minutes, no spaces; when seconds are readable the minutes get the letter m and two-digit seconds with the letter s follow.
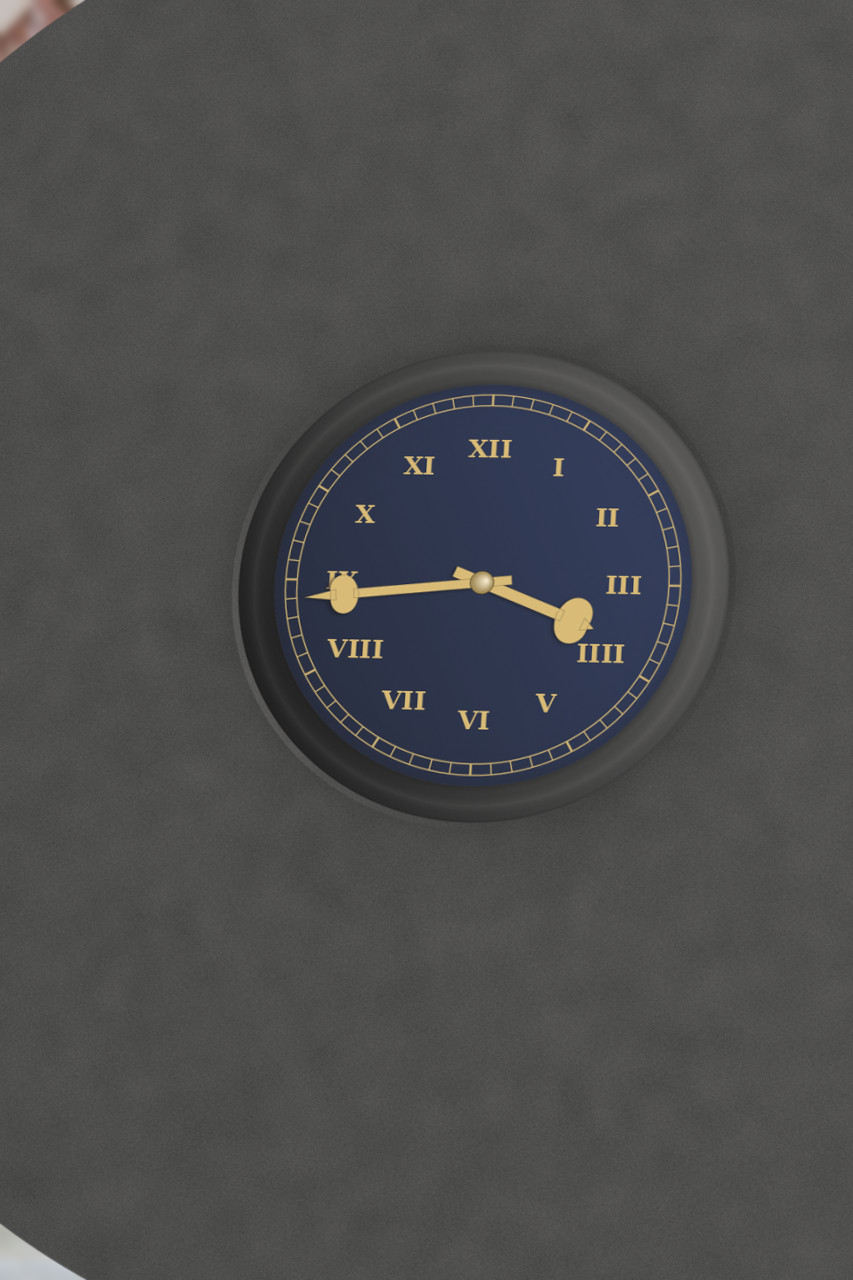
3h44
